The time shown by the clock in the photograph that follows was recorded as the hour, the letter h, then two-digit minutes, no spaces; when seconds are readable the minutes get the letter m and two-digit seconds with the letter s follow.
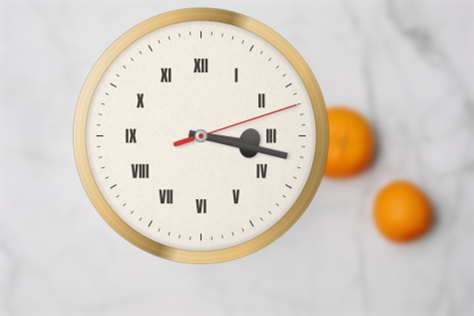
3h17m12s
